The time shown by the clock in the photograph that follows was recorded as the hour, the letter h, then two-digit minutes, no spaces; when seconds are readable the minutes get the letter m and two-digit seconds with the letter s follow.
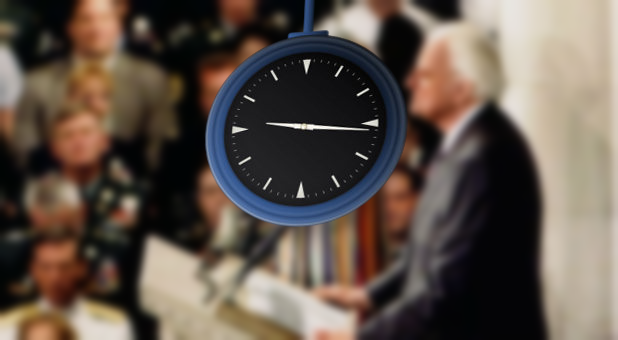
9h16
